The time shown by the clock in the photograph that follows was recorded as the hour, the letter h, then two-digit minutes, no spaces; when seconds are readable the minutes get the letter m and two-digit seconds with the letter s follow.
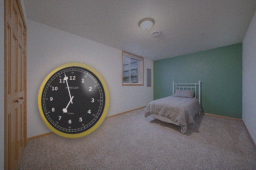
6h57
